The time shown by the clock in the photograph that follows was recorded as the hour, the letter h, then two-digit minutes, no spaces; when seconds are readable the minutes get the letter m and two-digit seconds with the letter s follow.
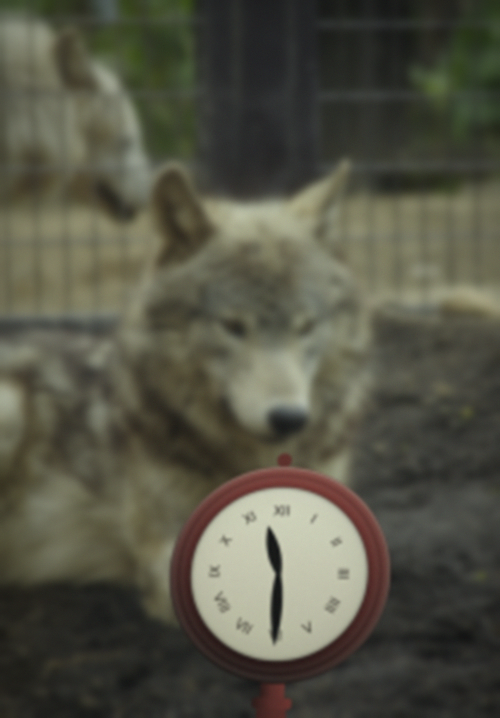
11h30
